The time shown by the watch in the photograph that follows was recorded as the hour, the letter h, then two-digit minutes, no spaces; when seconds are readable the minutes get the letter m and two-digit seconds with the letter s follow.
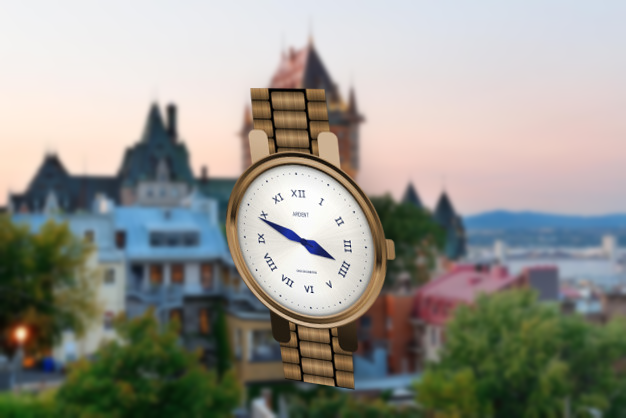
3h49
